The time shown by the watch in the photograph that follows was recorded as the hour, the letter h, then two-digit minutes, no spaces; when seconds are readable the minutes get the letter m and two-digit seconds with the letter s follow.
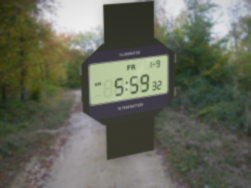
5h59
